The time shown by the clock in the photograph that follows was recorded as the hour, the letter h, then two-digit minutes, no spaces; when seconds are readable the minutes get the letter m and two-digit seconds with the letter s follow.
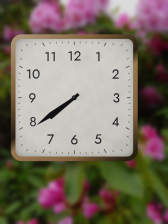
7h39
